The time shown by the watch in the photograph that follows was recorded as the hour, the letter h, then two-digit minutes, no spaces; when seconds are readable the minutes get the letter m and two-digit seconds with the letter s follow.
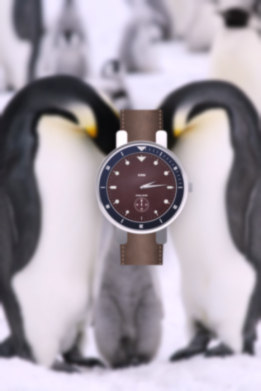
2h14
